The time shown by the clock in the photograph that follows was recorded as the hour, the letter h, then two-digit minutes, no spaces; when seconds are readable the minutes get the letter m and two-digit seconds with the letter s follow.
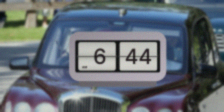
6h44
